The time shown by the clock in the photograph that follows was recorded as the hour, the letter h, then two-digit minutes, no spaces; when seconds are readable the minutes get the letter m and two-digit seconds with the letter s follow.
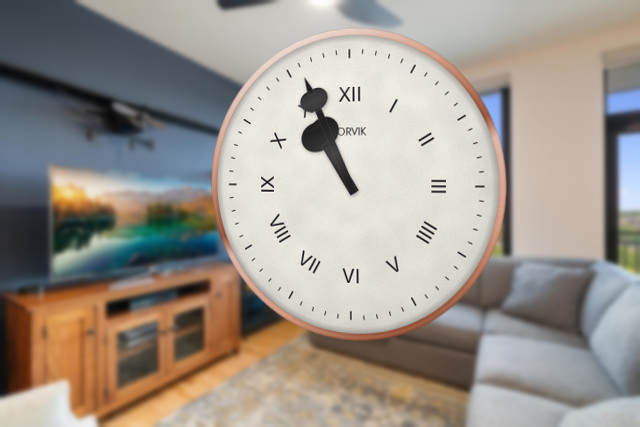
10h56
